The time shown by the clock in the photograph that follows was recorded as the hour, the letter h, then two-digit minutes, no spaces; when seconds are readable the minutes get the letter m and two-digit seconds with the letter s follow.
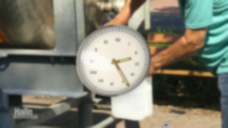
2h24
